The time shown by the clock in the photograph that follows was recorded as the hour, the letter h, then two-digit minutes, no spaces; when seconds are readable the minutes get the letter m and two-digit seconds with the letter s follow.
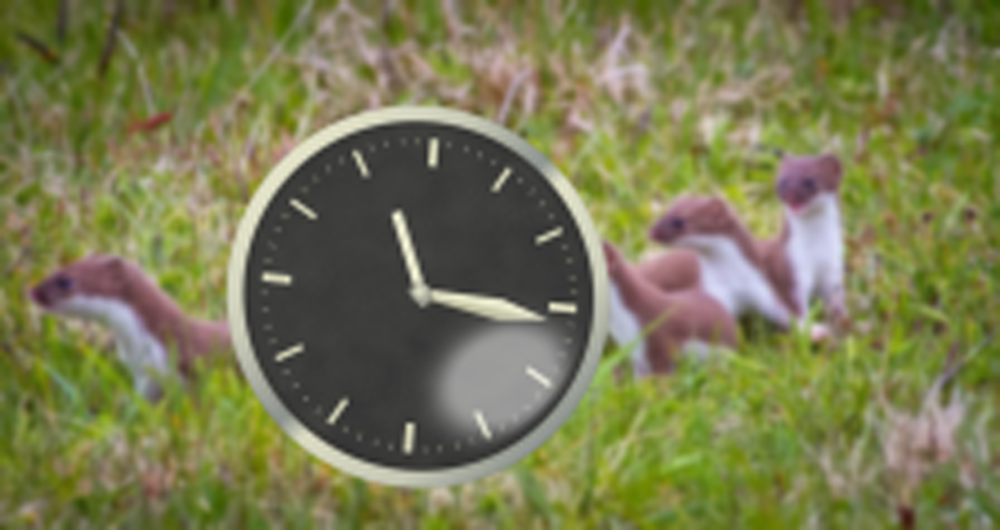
11h16
